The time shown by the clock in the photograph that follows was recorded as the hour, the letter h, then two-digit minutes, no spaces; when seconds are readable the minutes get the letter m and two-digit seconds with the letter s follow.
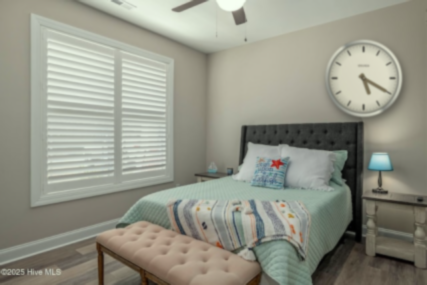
5h20
